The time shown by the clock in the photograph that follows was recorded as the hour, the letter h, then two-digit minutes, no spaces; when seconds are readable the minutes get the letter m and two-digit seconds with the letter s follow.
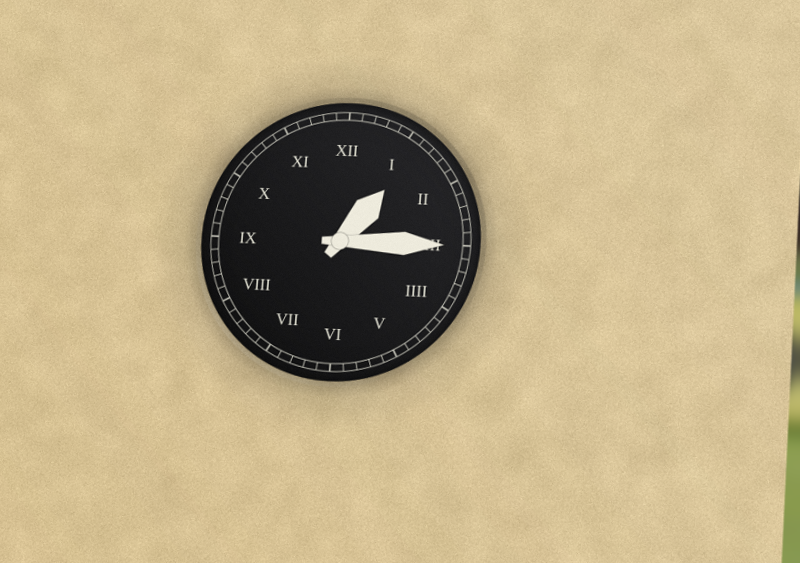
1h15
